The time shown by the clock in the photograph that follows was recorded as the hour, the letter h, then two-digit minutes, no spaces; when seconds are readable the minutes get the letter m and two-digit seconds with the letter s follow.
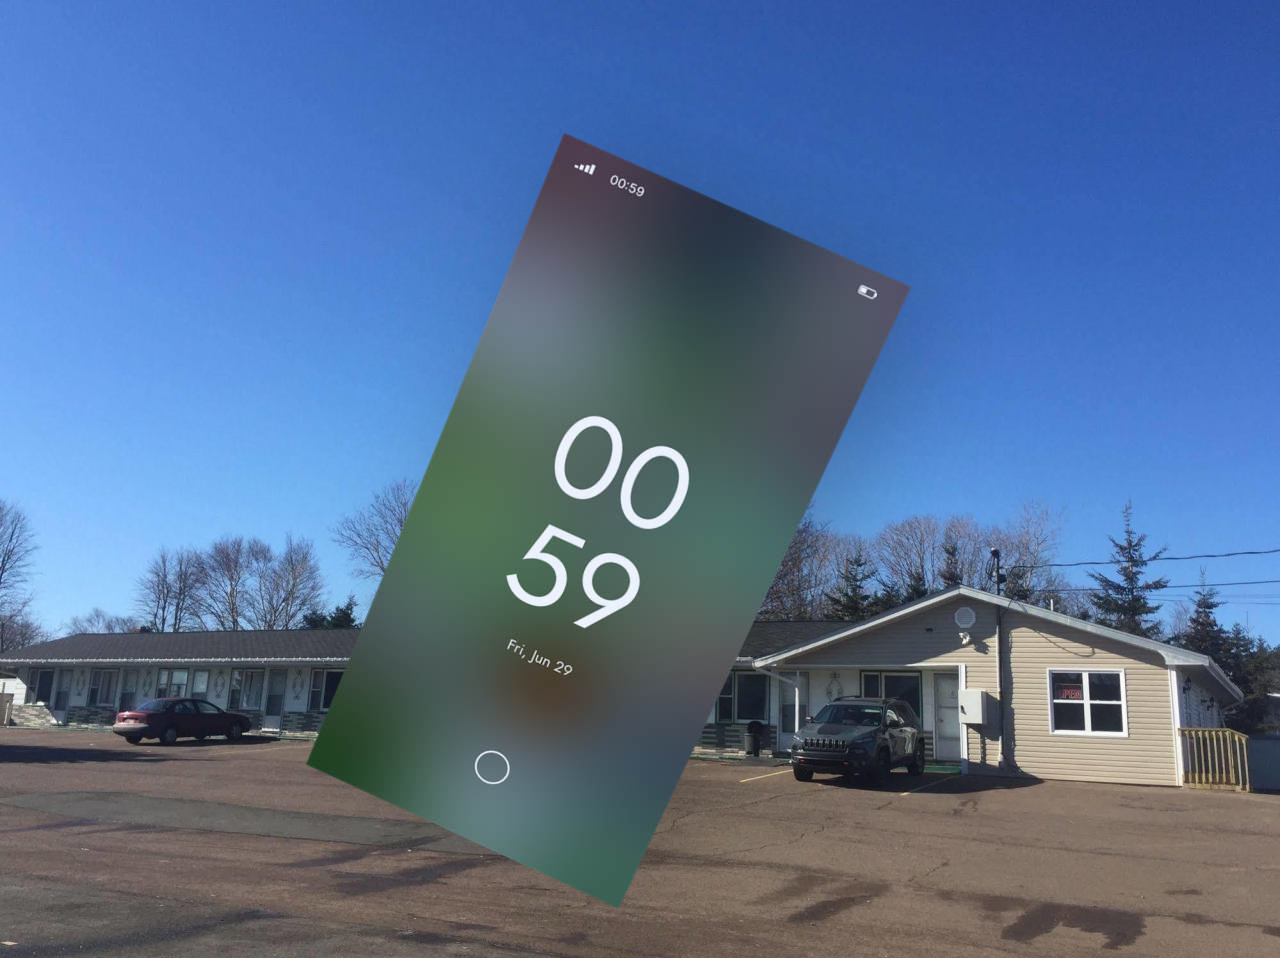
0h59
